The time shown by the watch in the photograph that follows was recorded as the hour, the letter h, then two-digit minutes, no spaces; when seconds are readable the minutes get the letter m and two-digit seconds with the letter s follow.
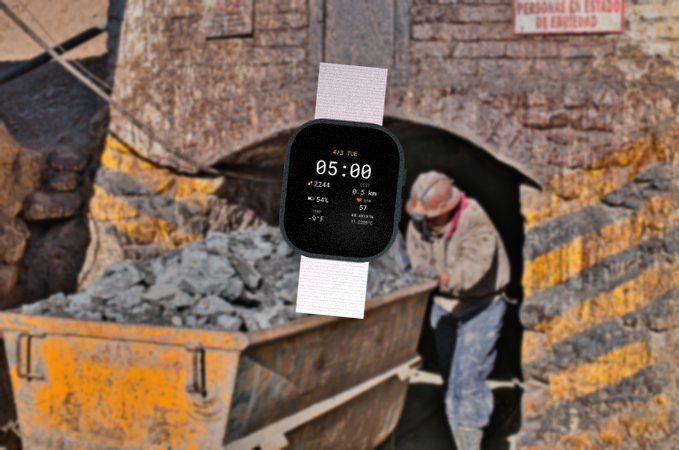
5h00
